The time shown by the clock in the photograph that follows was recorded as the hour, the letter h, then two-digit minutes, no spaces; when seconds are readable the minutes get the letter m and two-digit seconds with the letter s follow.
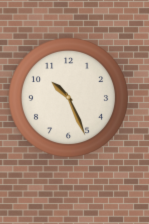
10h26
